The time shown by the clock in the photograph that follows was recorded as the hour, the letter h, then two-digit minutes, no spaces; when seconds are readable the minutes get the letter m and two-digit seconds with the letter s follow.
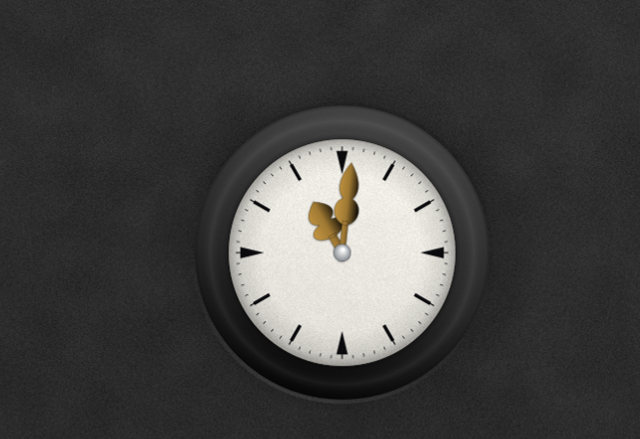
11h01
